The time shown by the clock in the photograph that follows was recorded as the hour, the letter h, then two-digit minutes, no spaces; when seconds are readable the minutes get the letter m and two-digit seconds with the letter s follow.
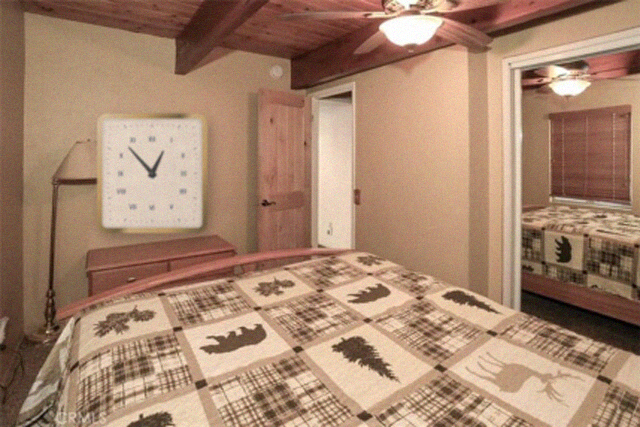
12h53
